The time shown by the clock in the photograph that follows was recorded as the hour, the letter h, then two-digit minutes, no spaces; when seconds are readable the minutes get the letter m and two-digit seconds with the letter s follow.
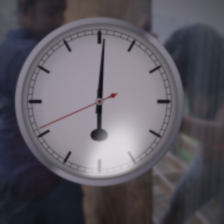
6h00m41s
